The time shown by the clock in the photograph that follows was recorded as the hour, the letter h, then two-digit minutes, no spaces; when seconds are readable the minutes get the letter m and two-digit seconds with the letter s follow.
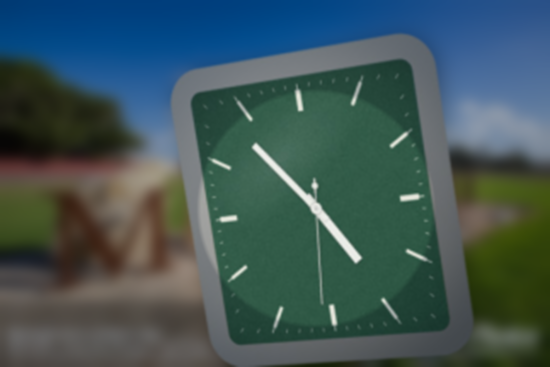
4h53m31s
